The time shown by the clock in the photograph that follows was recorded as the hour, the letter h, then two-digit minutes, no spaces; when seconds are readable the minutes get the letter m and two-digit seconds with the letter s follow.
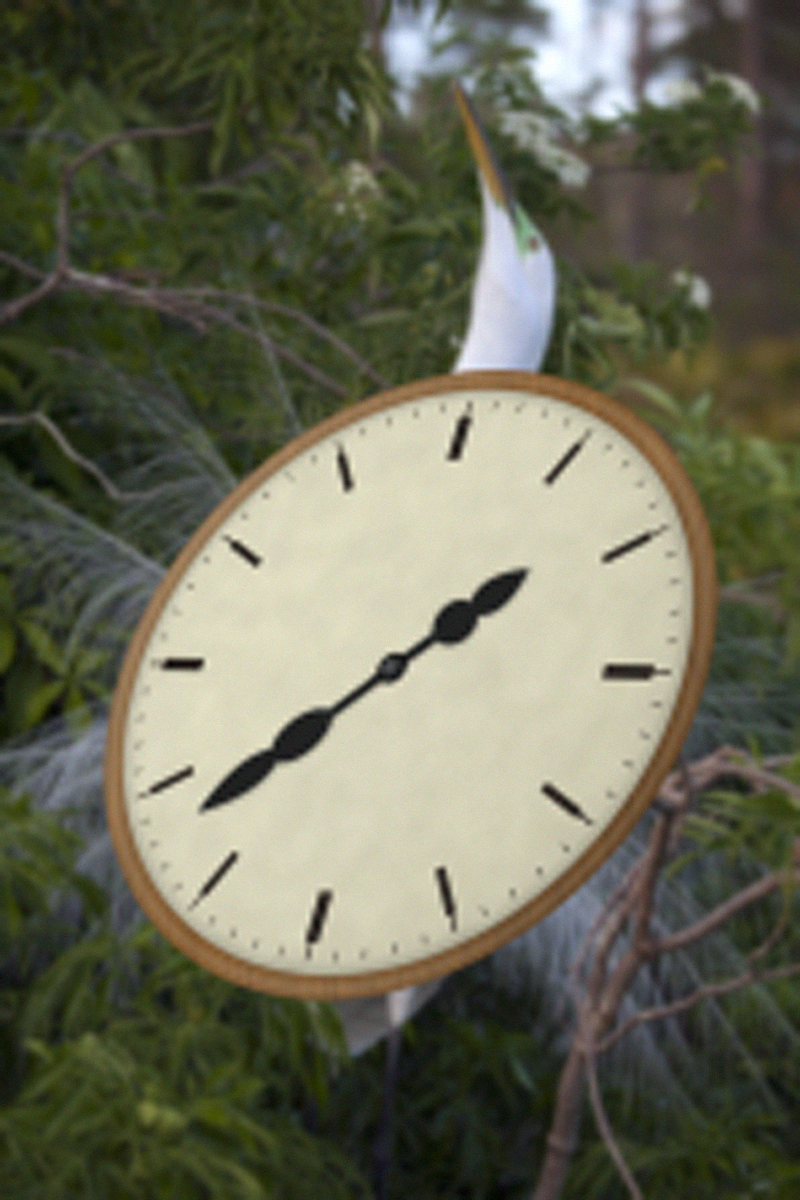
1h38
